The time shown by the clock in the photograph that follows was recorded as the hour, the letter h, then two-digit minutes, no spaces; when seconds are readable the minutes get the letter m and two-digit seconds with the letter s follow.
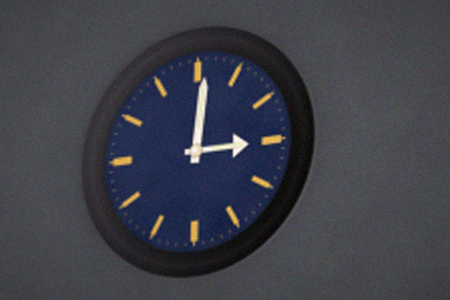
3h01
